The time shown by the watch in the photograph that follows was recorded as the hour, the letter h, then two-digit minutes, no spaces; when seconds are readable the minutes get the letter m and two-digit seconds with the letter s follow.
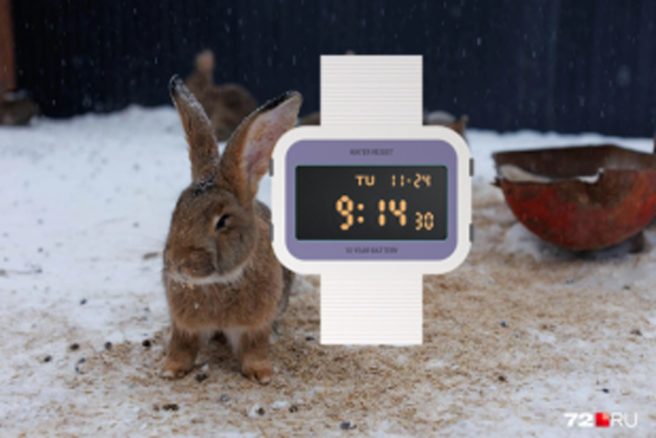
9h14m30s
